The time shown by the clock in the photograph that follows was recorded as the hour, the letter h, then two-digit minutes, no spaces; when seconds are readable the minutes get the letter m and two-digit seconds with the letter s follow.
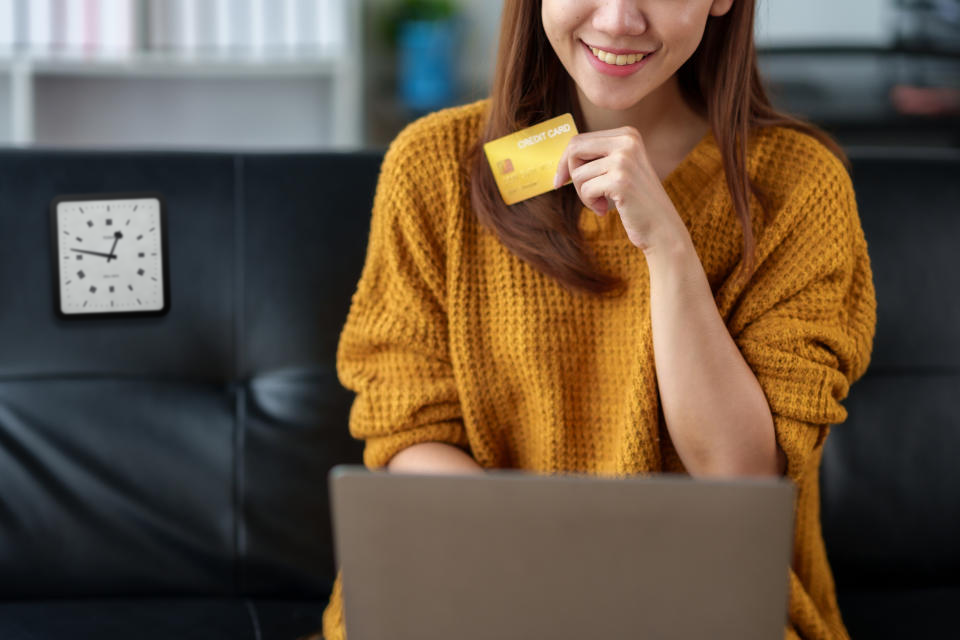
12h47
